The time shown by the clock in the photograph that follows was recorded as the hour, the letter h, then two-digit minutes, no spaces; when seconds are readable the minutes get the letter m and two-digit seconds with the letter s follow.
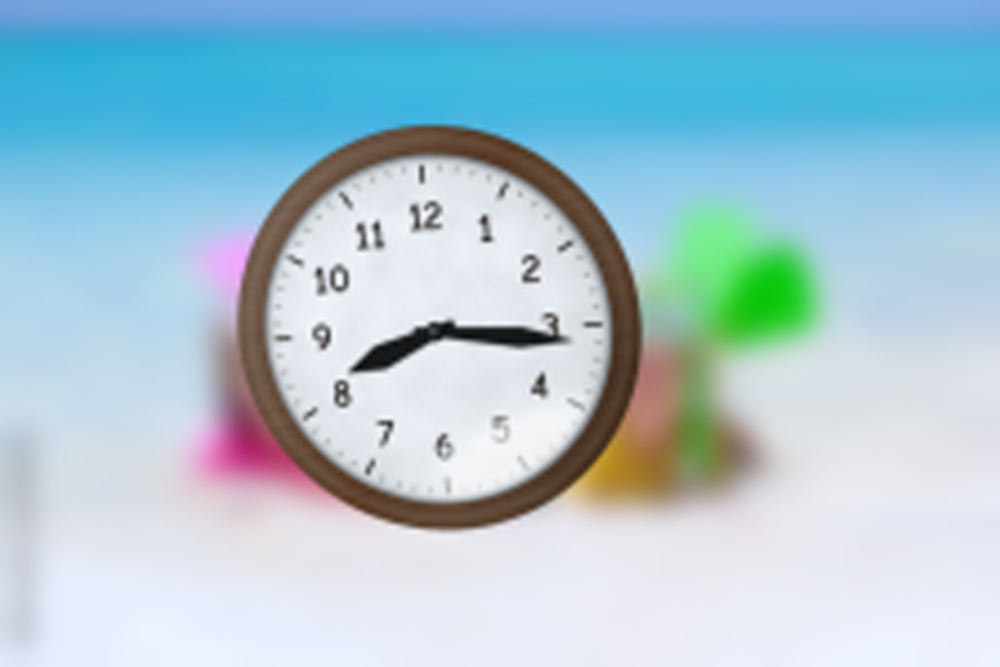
8h16
